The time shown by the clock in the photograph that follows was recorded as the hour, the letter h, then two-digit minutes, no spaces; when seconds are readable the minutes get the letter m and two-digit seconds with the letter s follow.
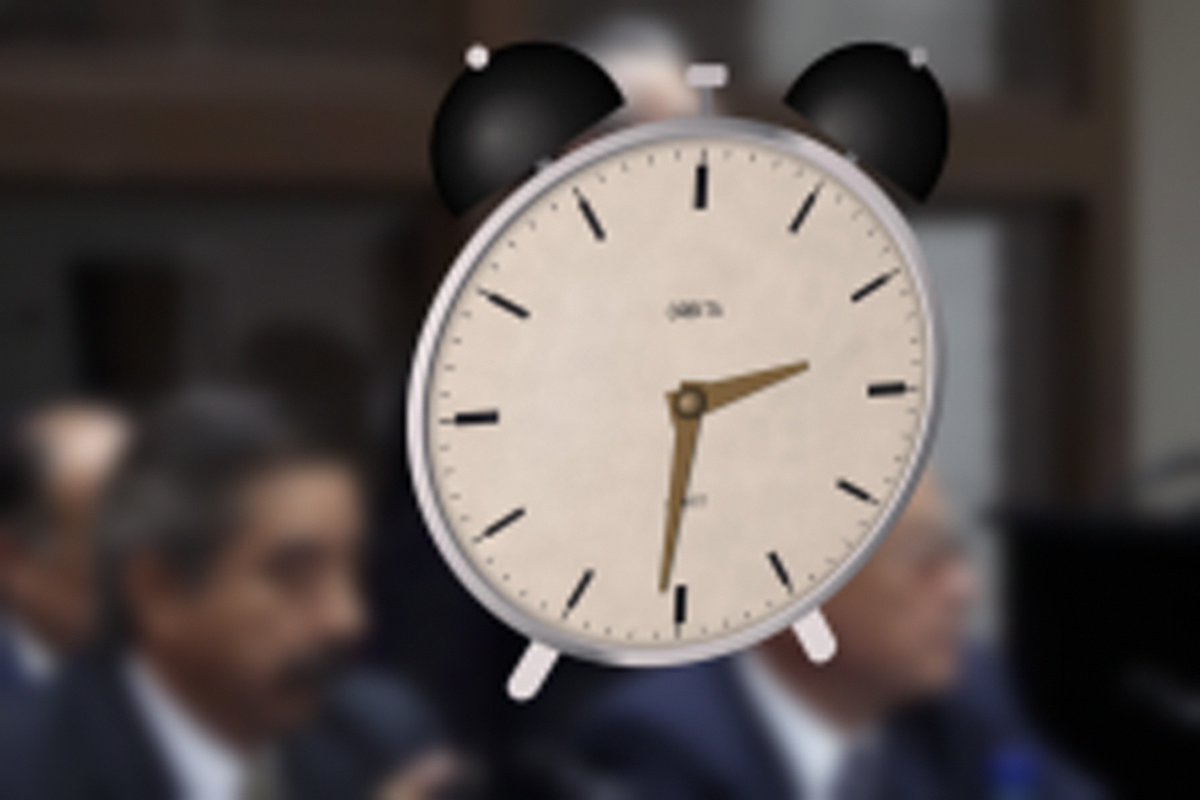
2h31
